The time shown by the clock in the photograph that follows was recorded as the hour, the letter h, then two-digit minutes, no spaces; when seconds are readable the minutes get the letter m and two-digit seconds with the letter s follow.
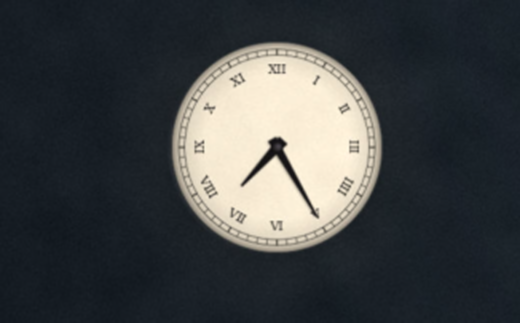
7h25
